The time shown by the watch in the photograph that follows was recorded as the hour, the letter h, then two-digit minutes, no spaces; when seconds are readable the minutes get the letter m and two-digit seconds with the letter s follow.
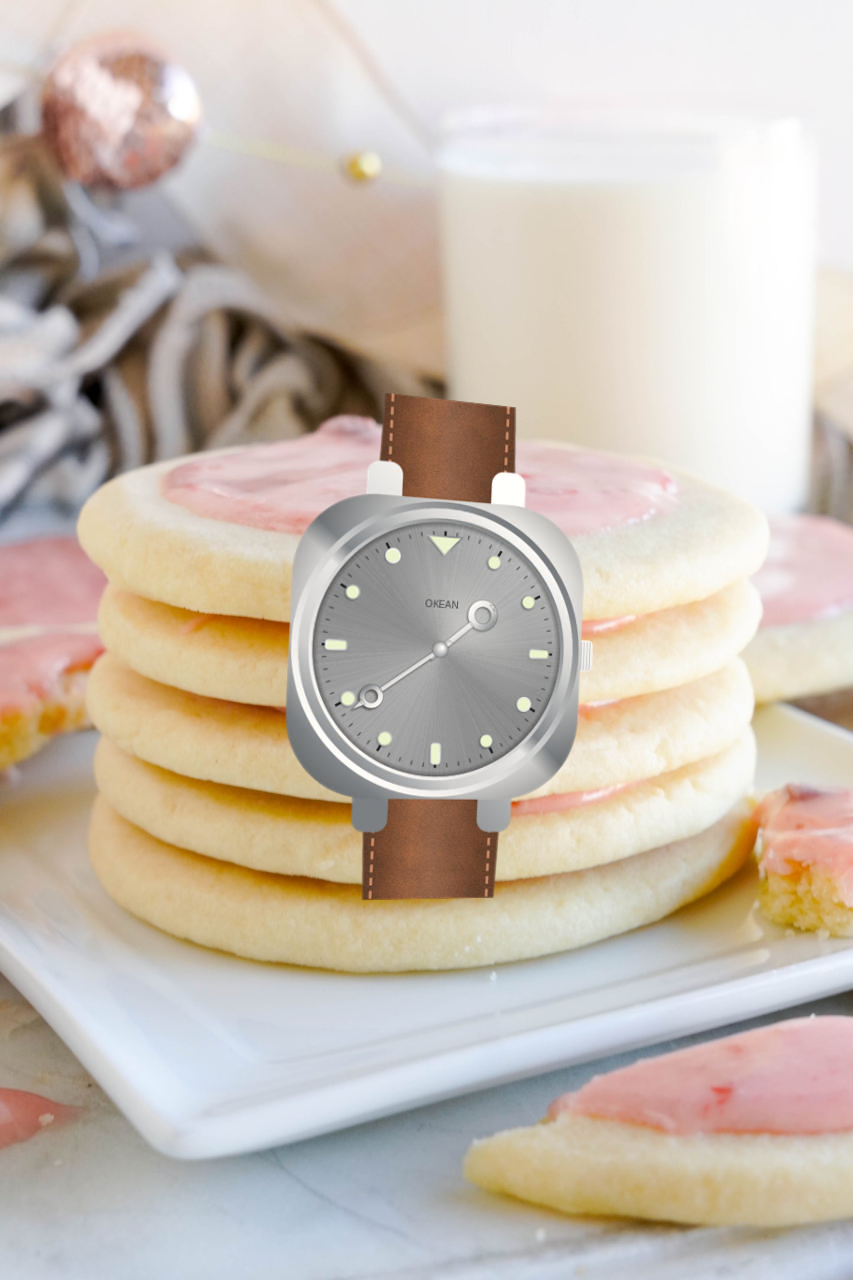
1h39
